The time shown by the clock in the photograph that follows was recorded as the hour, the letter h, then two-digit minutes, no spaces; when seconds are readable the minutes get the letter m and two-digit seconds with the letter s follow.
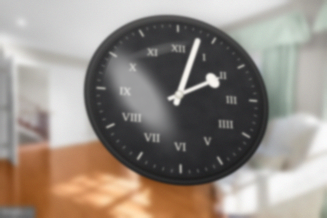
2h03
